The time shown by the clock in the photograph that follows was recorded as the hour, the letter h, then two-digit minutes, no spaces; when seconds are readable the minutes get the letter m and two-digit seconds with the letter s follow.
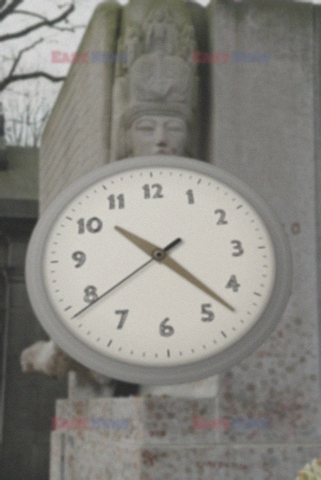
10h22m39s
